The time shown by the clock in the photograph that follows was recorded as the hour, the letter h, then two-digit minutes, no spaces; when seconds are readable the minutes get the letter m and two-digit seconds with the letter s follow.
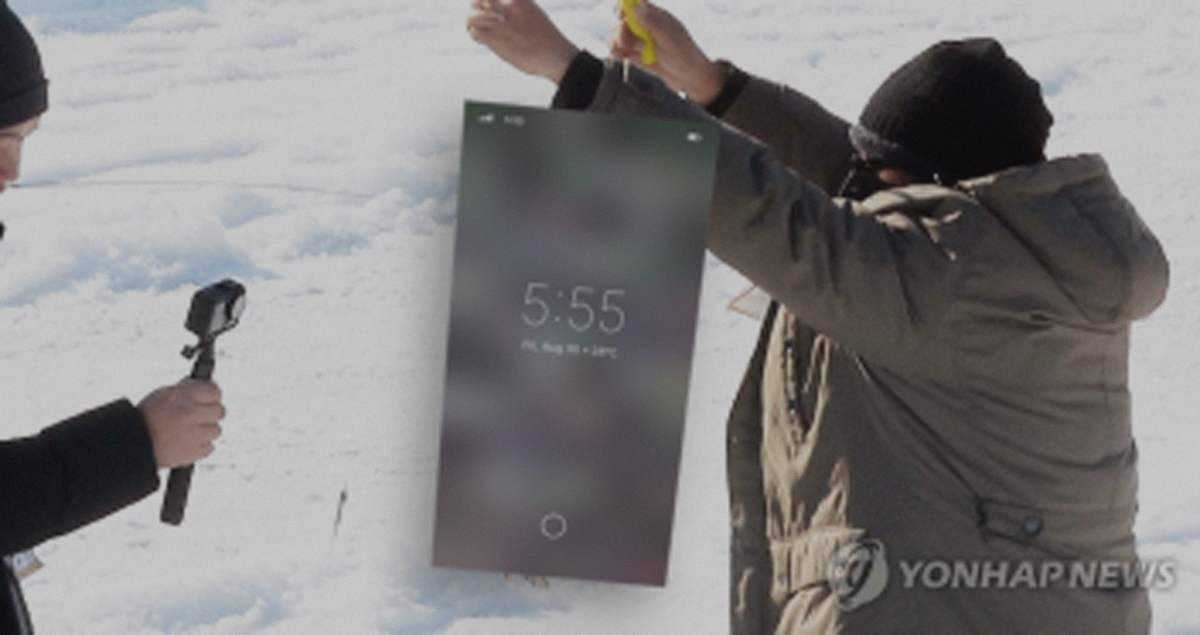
5h55
